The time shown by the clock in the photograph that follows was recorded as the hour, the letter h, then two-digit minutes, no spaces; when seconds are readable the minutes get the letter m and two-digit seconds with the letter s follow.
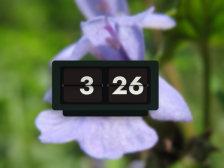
3h26
